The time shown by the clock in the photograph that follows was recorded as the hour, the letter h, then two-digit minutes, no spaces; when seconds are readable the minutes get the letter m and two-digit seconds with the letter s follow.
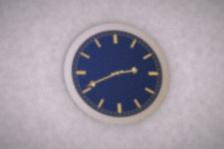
2h41
